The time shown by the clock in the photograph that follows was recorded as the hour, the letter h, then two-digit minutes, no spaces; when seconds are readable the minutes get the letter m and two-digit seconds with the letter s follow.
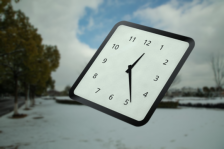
12h24
